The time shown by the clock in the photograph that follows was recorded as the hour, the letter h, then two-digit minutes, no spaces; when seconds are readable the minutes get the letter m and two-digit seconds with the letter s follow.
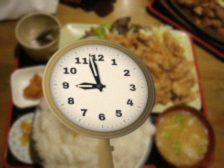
8h58
